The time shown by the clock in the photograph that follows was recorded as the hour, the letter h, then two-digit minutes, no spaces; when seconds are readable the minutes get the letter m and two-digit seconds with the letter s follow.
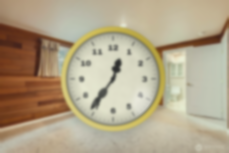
12h36
